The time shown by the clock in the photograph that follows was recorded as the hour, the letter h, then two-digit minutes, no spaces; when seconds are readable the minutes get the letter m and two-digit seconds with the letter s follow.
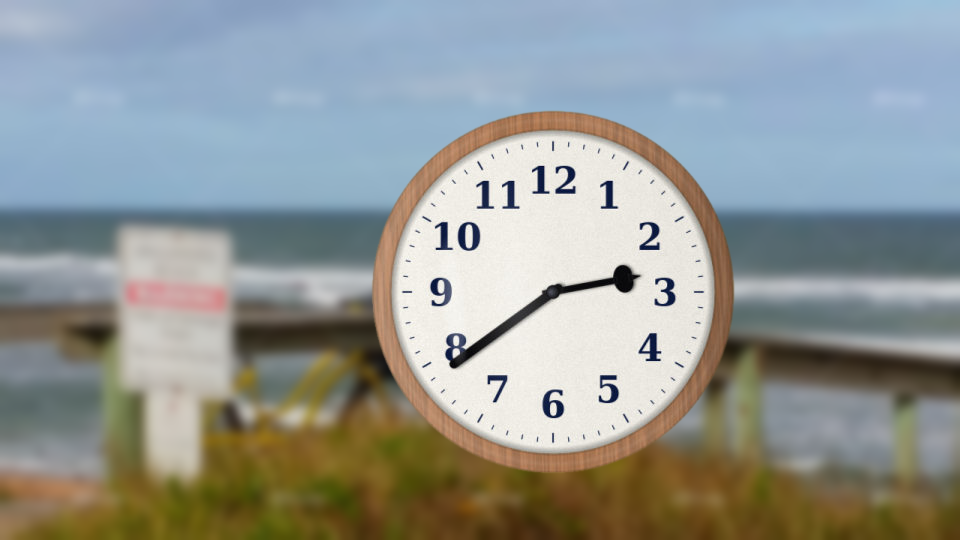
2h39
